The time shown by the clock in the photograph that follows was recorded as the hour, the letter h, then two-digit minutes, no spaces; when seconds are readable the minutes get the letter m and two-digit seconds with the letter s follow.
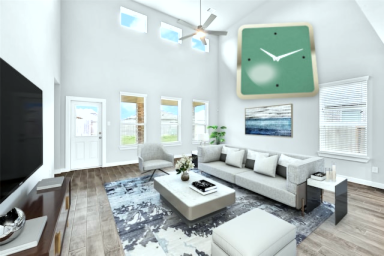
10h12
